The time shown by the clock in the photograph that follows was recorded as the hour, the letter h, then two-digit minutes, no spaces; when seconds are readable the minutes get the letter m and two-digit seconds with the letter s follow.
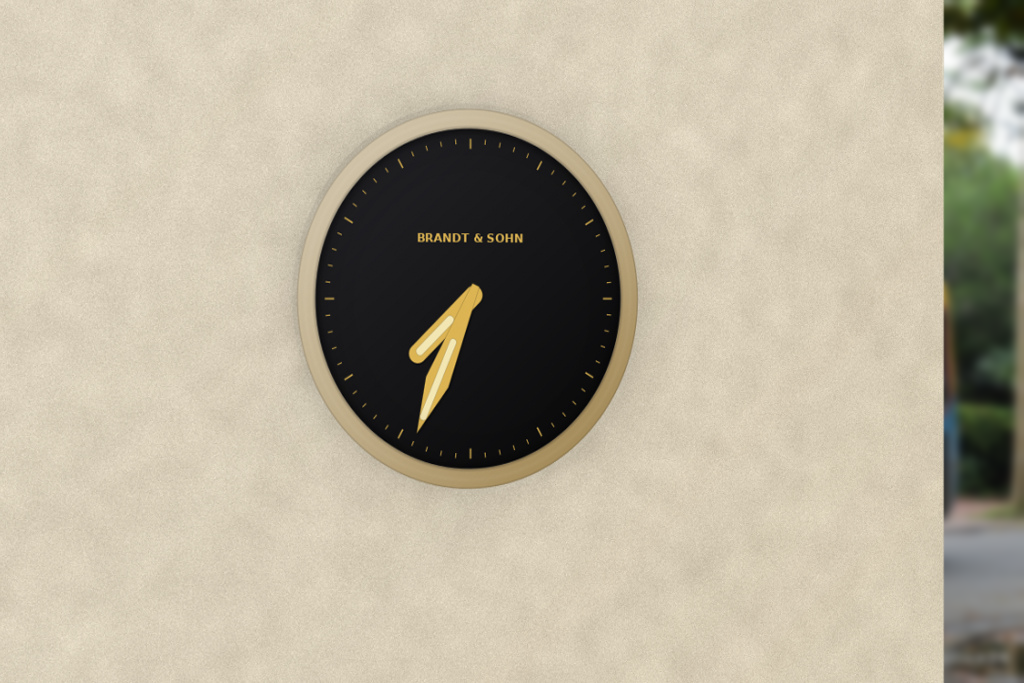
7h34
